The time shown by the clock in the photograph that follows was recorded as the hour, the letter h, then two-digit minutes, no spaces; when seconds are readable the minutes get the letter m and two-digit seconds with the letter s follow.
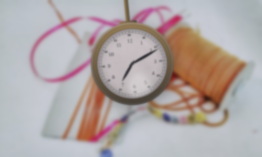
7h11
